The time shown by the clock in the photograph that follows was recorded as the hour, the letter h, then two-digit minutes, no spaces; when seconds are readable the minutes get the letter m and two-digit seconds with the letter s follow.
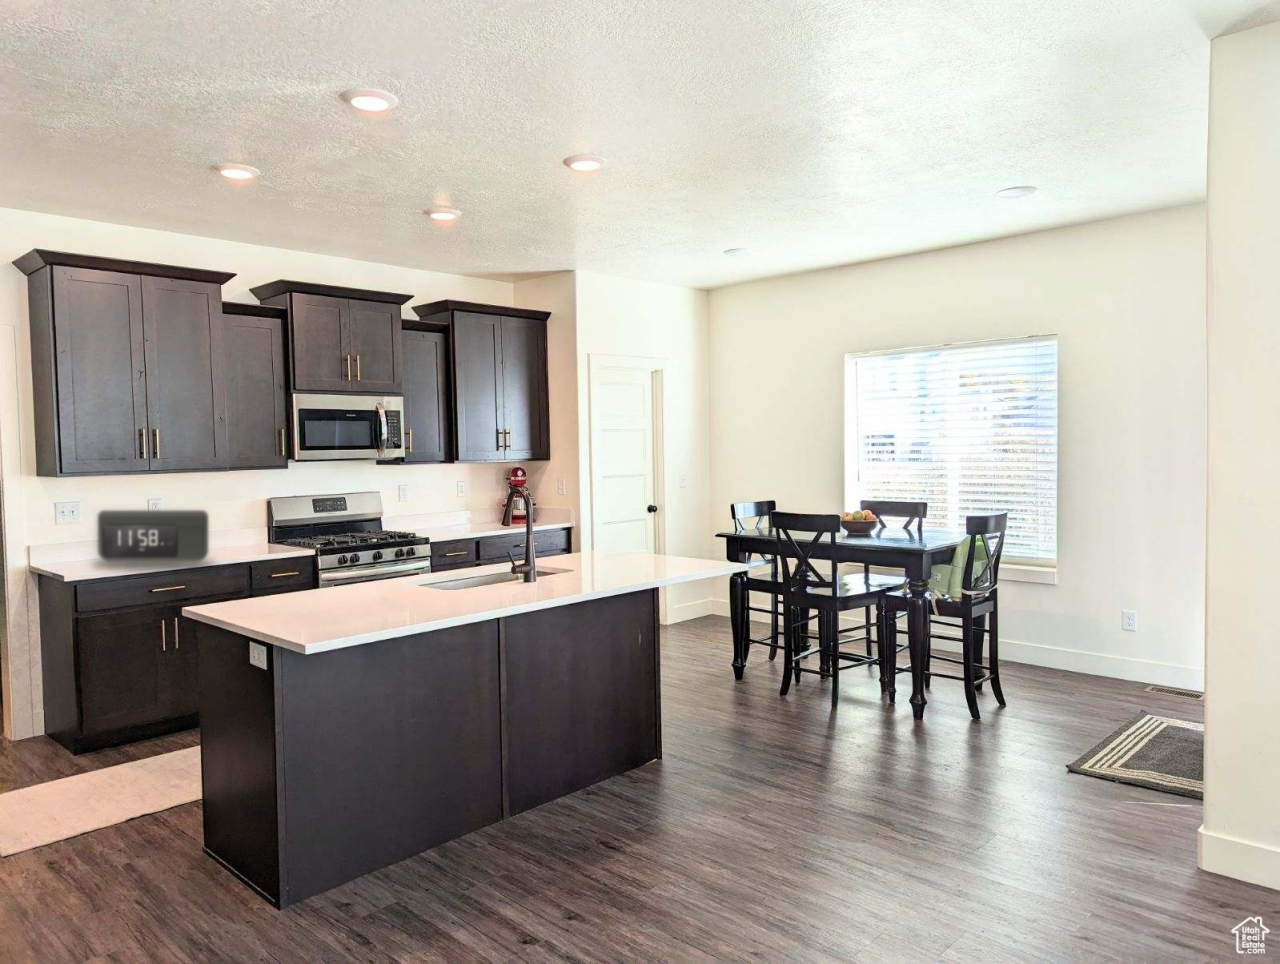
11h58
